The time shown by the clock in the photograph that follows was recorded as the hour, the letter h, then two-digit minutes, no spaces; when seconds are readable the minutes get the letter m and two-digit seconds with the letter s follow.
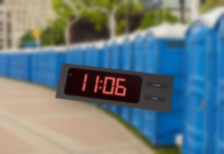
11h06
